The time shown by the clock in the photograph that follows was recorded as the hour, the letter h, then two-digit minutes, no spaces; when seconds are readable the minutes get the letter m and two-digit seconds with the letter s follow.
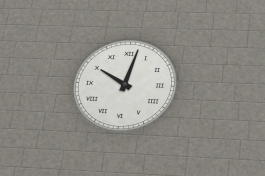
10h02
